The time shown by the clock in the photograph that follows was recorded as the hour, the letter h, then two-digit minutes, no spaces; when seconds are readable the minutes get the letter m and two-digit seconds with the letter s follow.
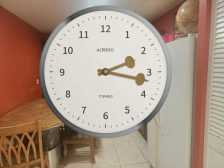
2h17
